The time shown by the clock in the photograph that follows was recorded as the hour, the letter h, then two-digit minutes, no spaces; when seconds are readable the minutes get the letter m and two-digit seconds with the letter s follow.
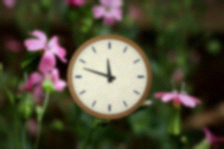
11h48
